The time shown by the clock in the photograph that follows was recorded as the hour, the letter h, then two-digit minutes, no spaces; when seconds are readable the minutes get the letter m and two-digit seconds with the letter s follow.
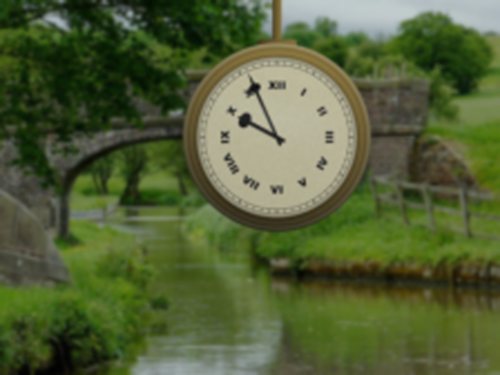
9h56
